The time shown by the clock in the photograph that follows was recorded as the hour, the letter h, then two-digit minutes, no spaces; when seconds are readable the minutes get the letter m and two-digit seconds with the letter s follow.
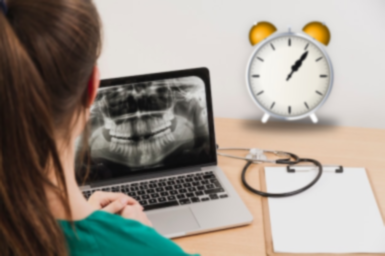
1h06
